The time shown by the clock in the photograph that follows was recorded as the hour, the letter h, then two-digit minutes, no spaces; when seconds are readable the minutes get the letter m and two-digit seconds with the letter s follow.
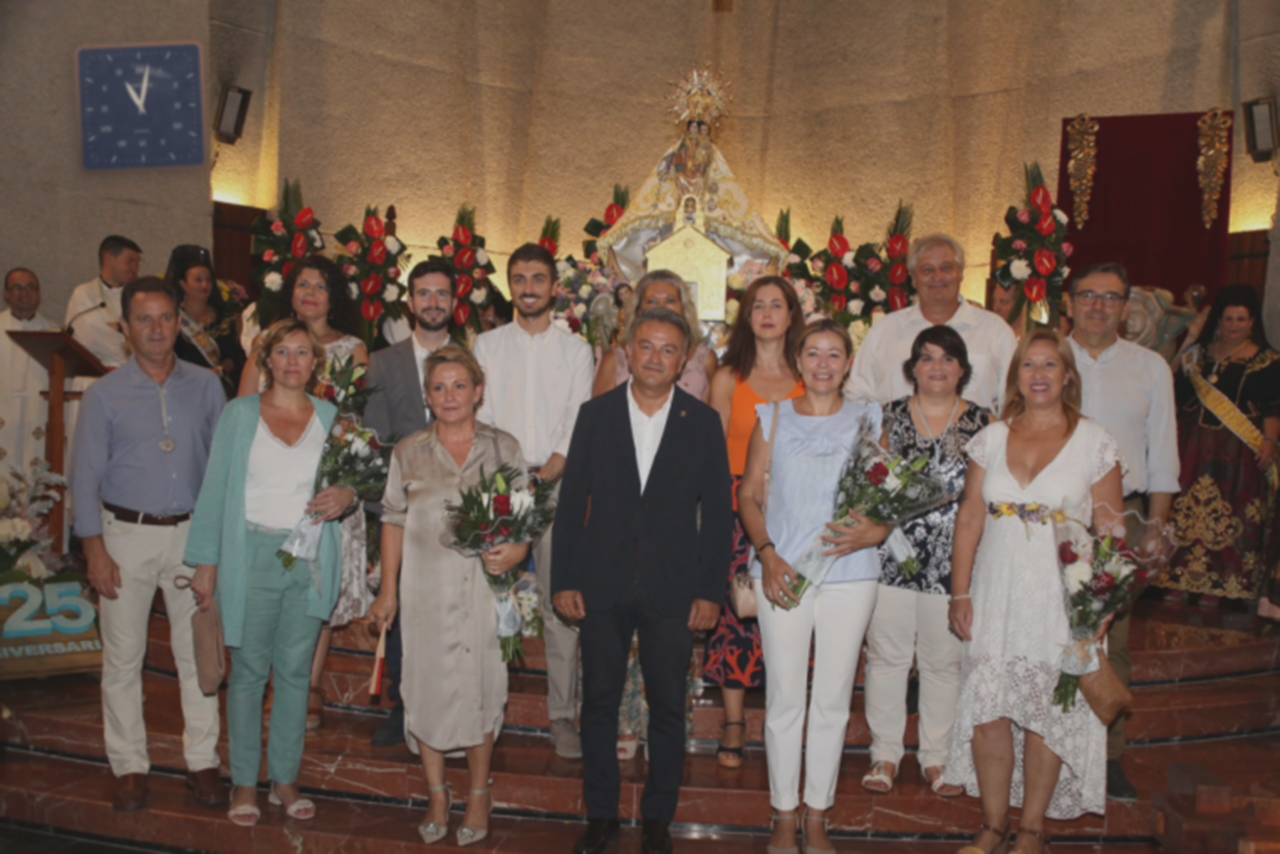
11h02
